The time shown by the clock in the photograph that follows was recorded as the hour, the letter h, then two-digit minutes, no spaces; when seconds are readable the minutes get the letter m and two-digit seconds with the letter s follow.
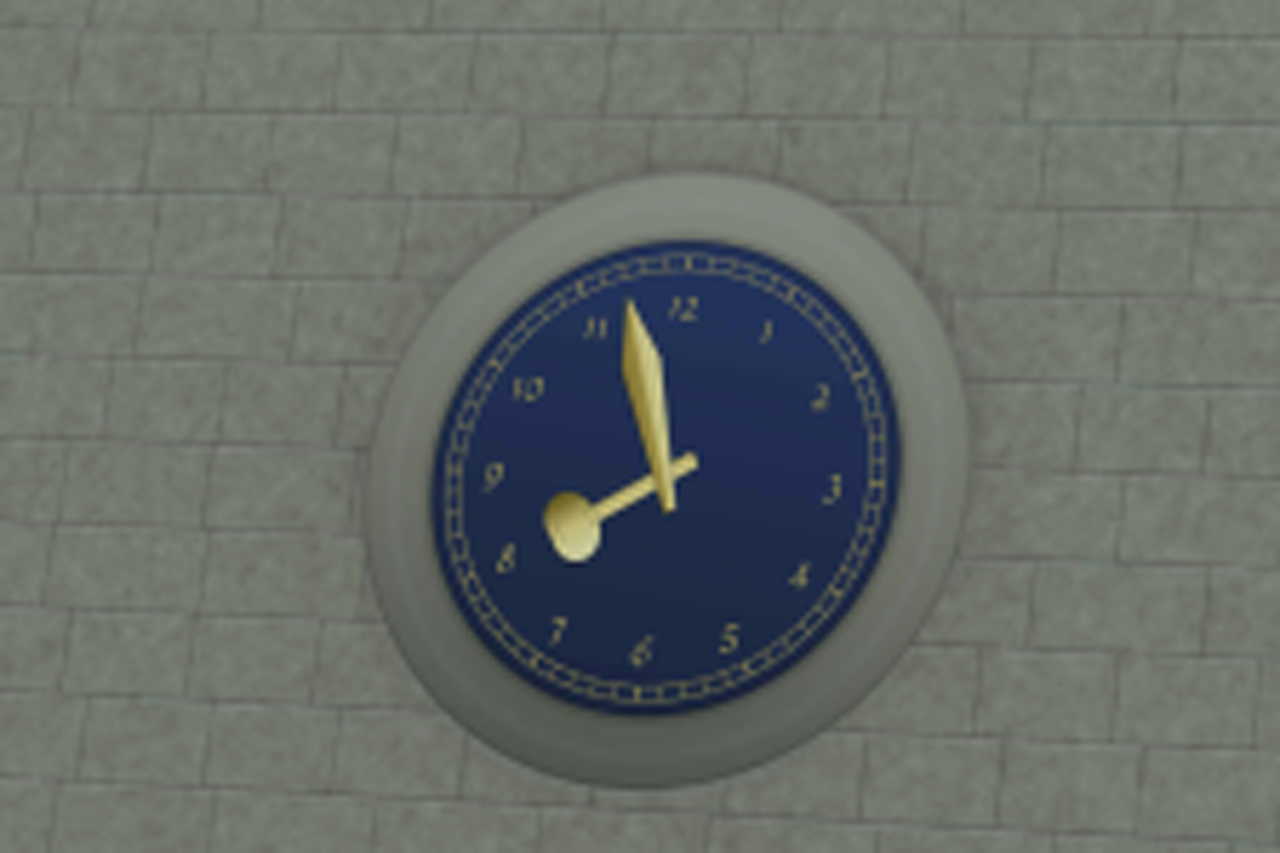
7h57
